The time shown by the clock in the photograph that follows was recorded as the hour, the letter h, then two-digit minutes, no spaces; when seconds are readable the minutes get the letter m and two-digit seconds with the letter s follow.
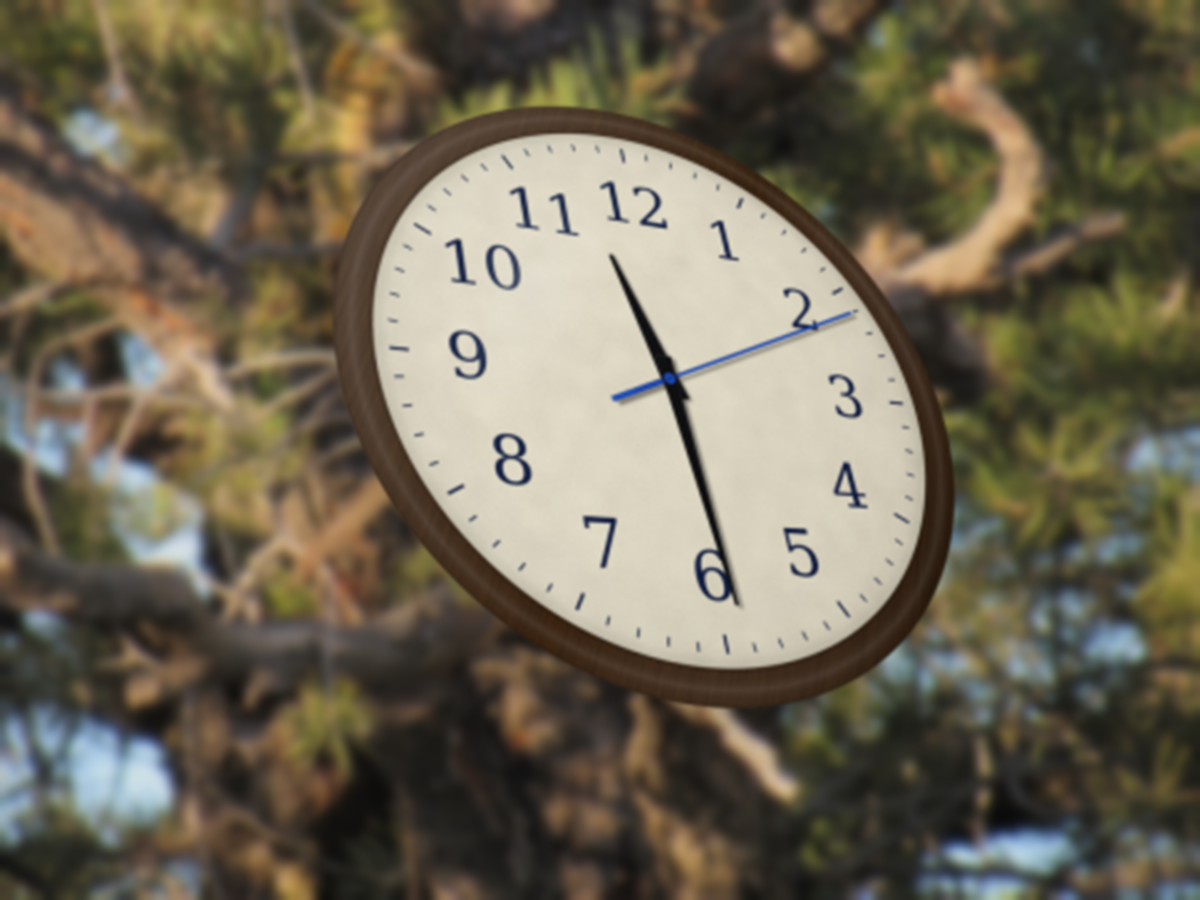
11h29m11s
